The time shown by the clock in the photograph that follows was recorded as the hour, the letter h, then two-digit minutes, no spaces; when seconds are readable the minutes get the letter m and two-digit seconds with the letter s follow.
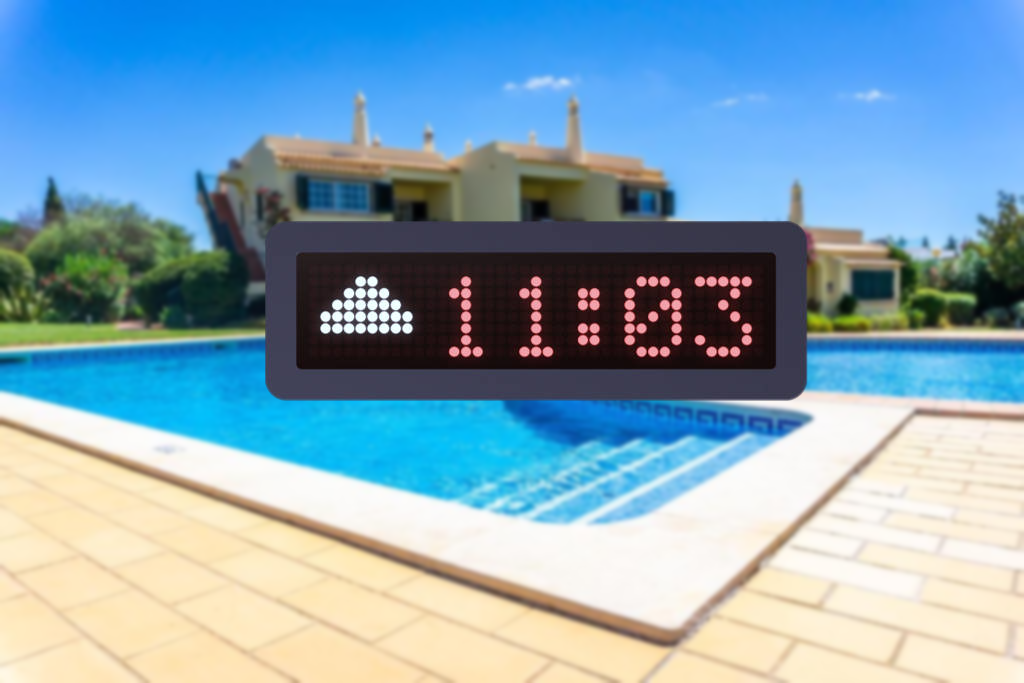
11h03
